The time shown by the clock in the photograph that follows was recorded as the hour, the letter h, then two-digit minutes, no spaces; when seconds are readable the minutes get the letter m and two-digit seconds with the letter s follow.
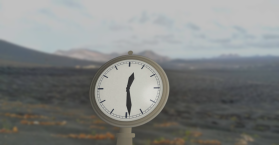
12h29
